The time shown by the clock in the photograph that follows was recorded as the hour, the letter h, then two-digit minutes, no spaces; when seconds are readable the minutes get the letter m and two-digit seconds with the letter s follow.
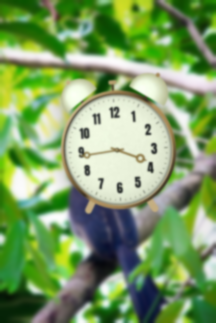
3h44
